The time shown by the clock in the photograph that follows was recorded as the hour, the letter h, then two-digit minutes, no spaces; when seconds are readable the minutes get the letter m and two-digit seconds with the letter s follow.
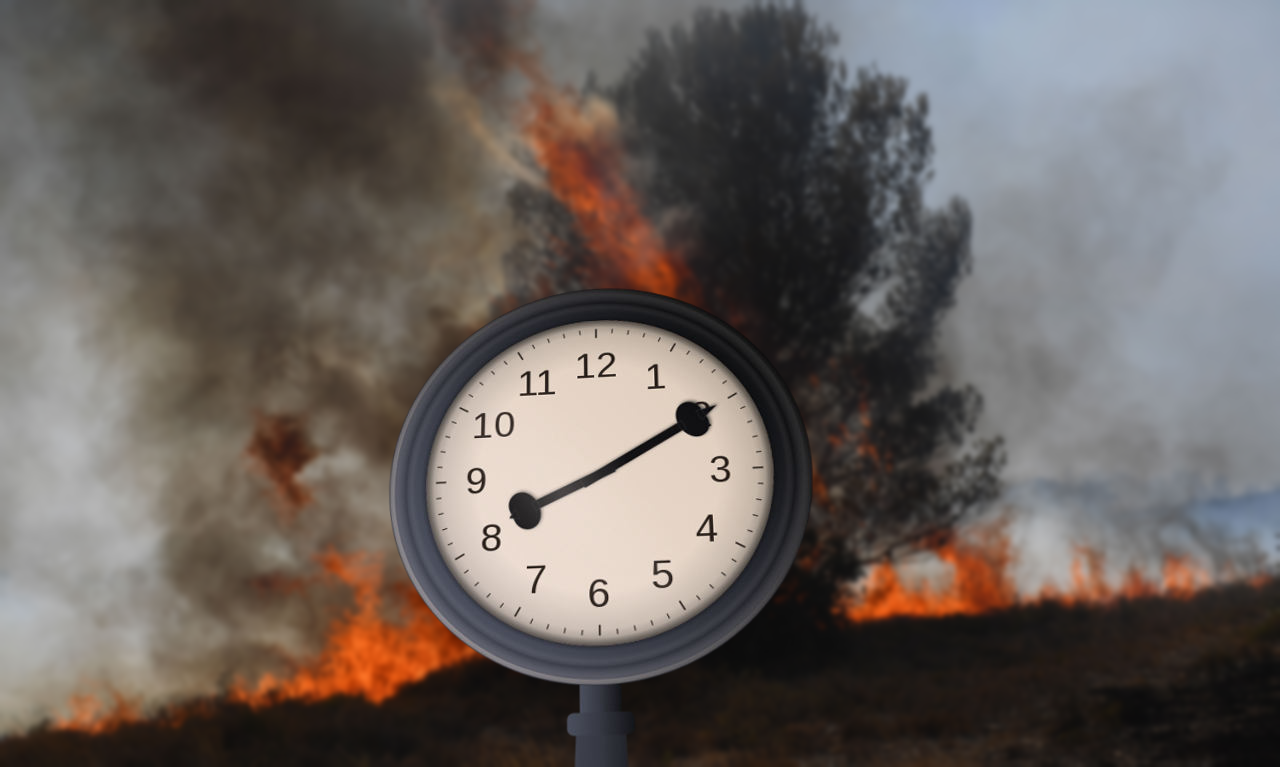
8h10
